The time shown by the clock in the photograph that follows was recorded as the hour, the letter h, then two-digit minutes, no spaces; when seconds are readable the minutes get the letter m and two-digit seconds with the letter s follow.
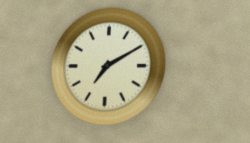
7h10
